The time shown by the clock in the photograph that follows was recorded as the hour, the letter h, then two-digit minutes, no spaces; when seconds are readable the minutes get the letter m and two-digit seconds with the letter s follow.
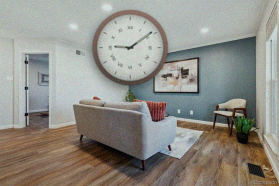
9h09
